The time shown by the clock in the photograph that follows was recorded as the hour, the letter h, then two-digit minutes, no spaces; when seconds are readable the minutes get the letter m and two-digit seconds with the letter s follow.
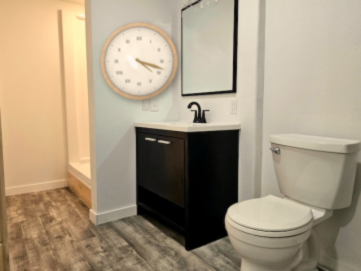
4h18
